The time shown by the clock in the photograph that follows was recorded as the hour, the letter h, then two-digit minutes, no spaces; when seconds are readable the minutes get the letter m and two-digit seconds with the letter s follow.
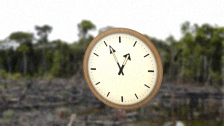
12h56
